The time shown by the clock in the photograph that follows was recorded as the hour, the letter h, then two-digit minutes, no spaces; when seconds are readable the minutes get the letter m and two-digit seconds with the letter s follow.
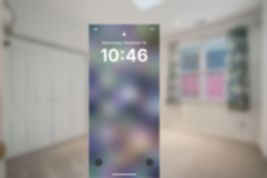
10h46
